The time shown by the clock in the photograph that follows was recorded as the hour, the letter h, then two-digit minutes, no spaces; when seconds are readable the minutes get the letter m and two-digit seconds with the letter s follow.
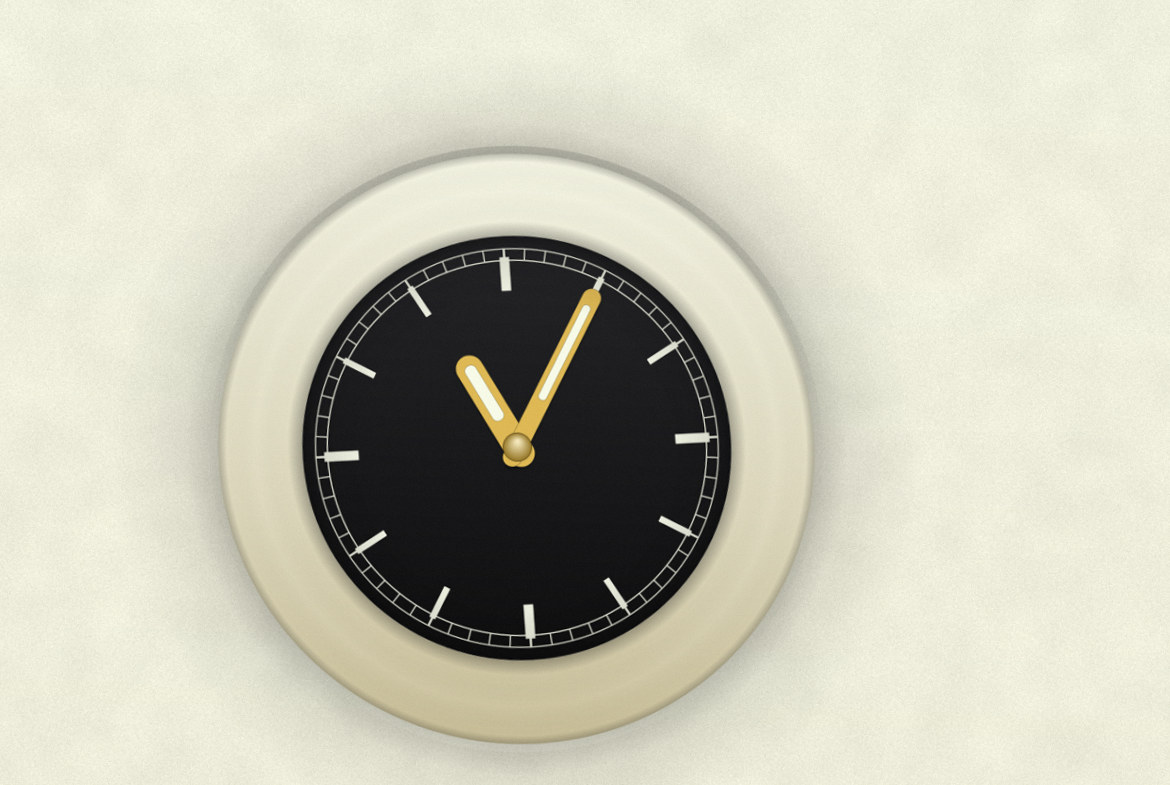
11h05
